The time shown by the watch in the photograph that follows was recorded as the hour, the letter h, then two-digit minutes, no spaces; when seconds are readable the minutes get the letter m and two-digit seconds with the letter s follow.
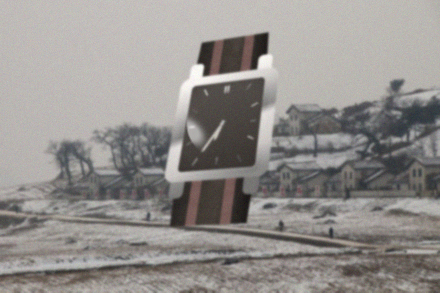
6h35
